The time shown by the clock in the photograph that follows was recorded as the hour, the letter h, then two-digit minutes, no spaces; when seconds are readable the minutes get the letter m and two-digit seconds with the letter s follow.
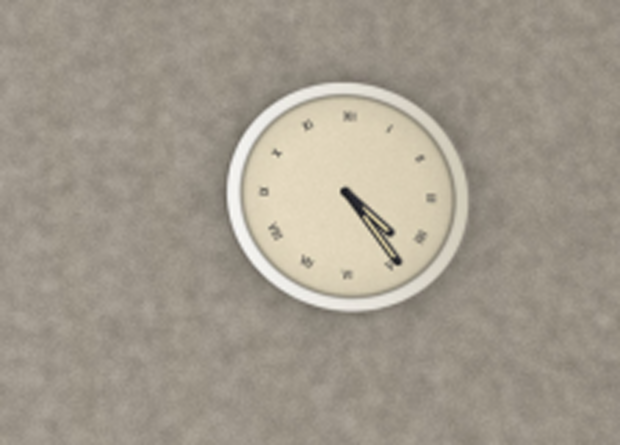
4h24
